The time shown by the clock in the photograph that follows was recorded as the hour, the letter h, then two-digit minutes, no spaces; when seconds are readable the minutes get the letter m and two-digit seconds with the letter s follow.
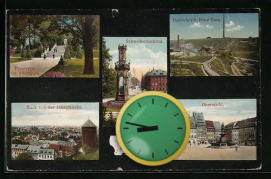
8h47
